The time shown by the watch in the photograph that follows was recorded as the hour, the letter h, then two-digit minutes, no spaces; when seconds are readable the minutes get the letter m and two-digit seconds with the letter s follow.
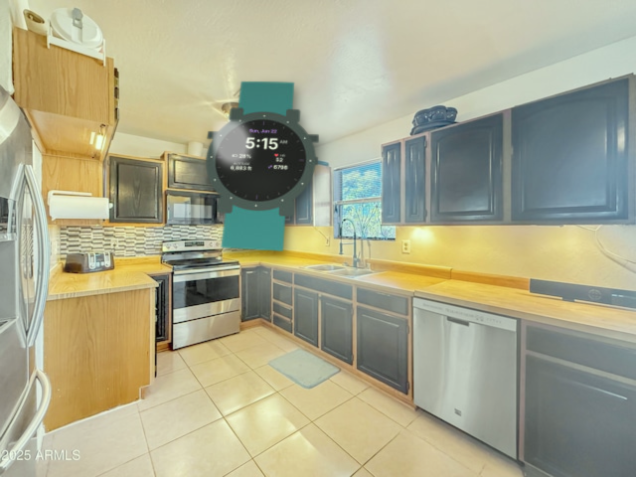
5h15
